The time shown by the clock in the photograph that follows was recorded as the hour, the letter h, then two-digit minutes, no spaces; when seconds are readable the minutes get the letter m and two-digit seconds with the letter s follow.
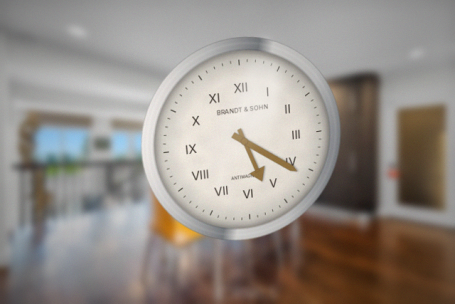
5h21
